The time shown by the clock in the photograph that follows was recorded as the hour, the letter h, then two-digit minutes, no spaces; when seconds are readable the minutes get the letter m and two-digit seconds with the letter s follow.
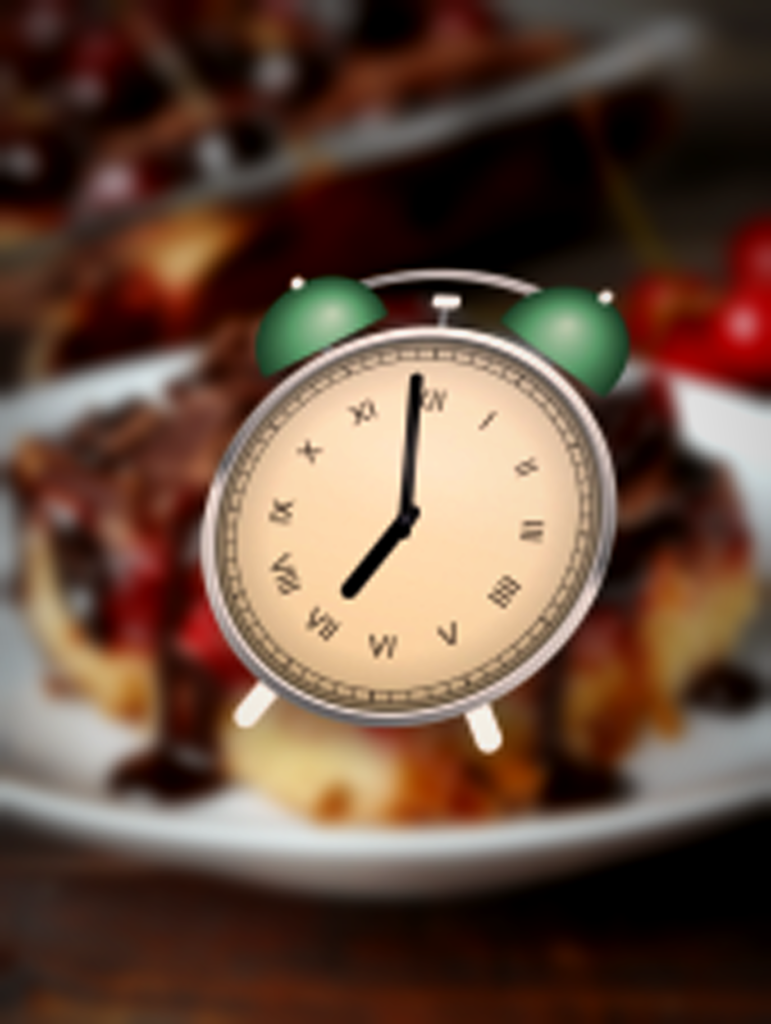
6h59
